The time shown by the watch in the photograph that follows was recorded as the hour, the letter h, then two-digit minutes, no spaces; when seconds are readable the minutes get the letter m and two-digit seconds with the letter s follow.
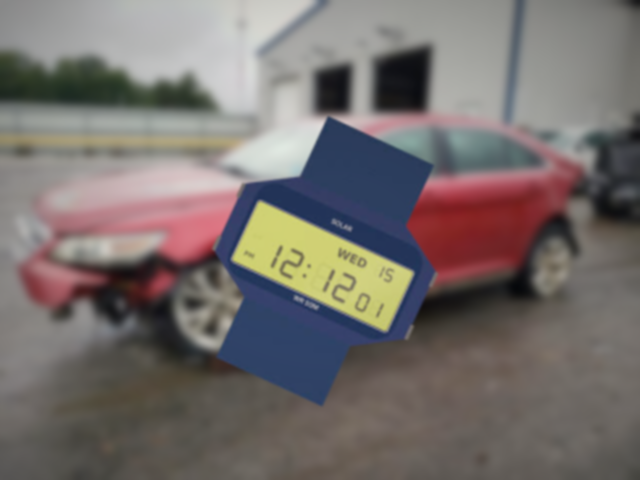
12h12m01s
